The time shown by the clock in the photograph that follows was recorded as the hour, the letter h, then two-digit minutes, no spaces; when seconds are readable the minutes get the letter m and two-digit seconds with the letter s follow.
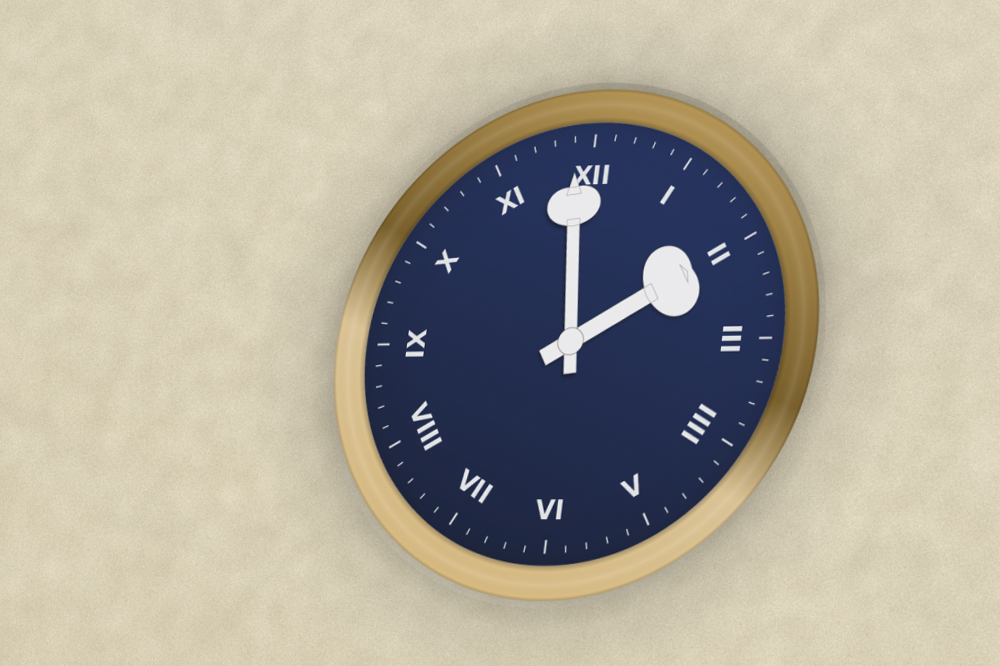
1h59
